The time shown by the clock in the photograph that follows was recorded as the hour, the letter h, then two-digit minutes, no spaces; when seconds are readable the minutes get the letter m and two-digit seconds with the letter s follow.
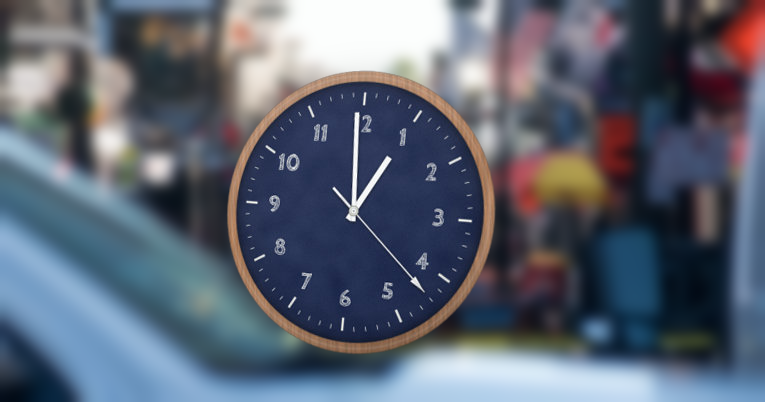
12h59m22s
